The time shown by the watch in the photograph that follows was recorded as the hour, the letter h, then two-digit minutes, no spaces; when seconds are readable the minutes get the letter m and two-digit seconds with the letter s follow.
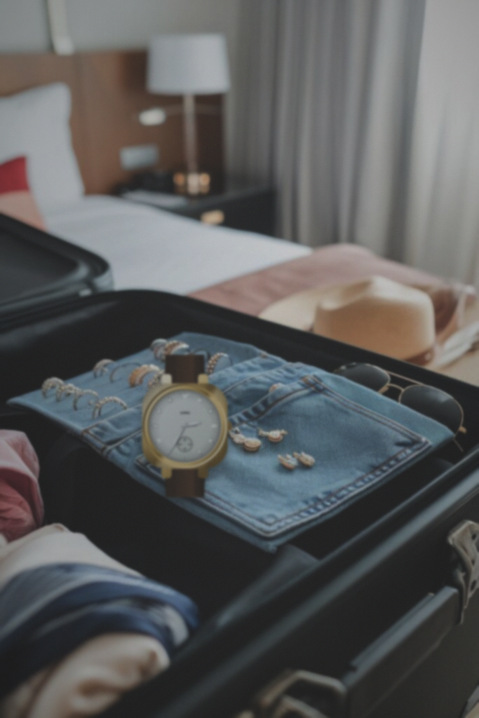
2h35
